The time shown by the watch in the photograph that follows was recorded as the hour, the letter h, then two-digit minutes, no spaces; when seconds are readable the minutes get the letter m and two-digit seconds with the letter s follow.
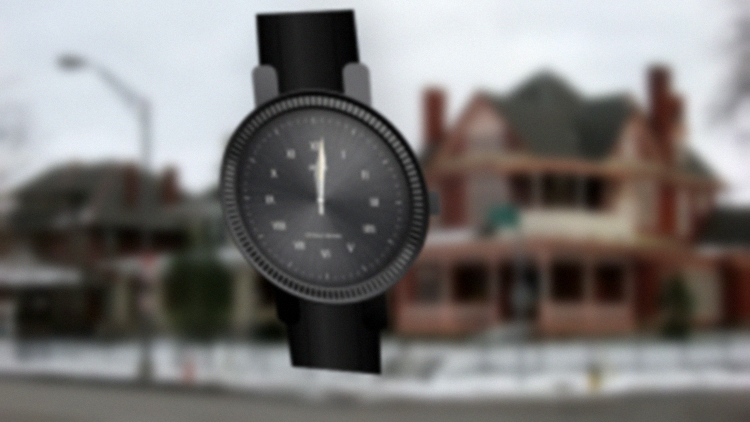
12h01
